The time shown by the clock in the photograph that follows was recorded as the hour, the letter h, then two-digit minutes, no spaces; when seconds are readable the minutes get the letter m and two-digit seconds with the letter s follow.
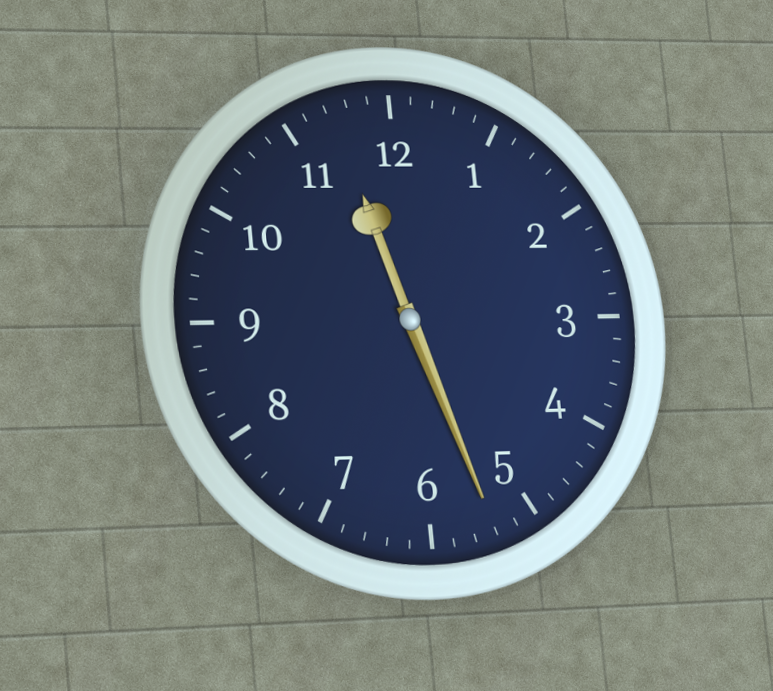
11h27
